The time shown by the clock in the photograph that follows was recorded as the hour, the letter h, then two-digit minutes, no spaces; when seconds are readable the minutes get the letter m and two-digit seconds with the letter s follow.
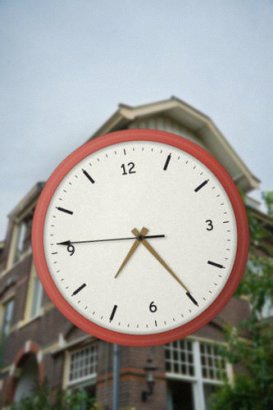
7h24m46s
